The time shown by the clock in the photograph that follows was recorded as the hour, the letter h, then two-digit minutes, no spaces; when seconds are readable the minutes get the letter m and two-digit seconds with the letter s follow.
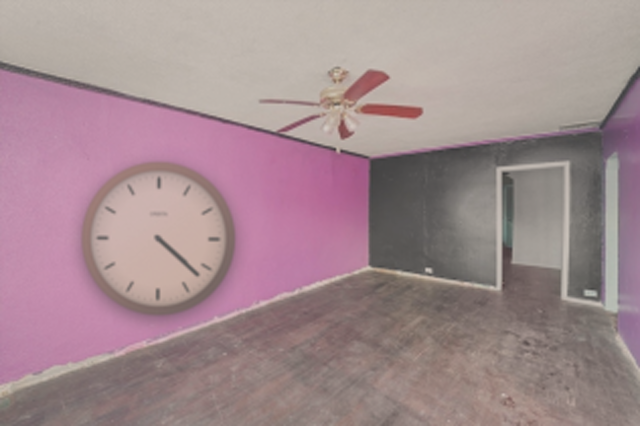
4h22
